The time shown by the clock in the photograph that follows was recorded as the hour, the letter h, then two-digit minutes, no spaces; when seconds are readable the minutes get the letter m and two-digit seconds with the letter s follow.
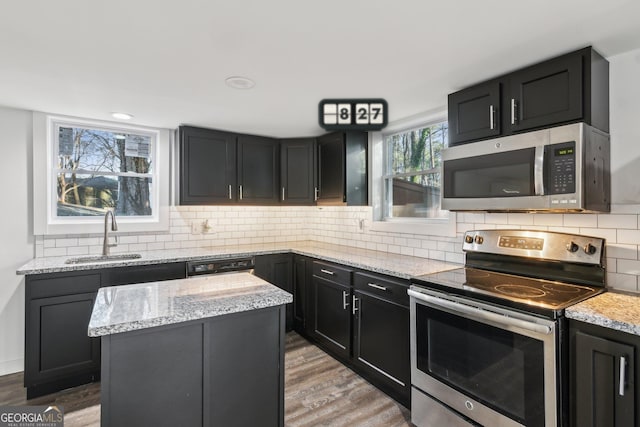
8h27
